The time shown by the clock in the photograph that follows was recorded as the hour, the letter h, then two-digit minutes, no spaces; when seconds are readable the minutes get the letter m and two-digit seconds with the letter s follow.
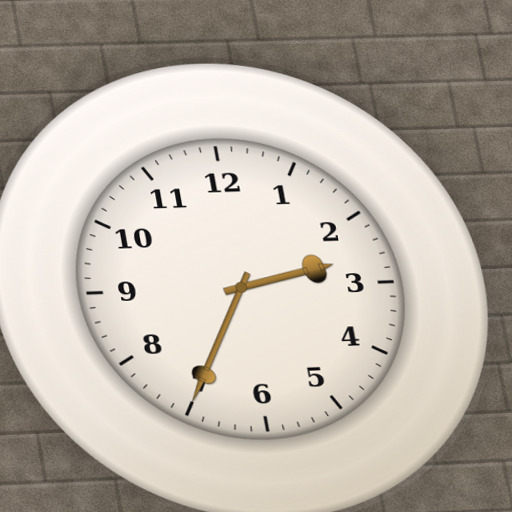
2h35
